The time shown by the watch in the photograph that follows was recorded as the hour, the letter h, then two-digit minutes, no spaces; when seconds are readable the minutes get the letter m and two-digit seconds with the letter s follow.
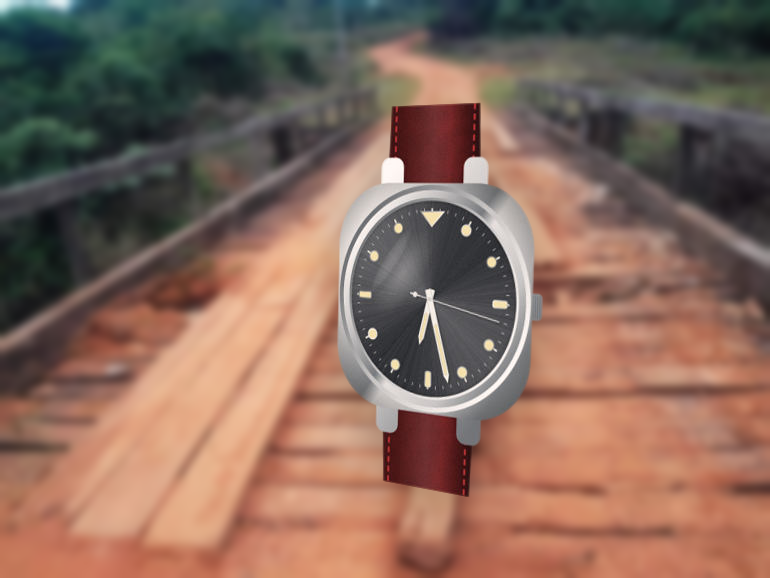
6h27m17s
